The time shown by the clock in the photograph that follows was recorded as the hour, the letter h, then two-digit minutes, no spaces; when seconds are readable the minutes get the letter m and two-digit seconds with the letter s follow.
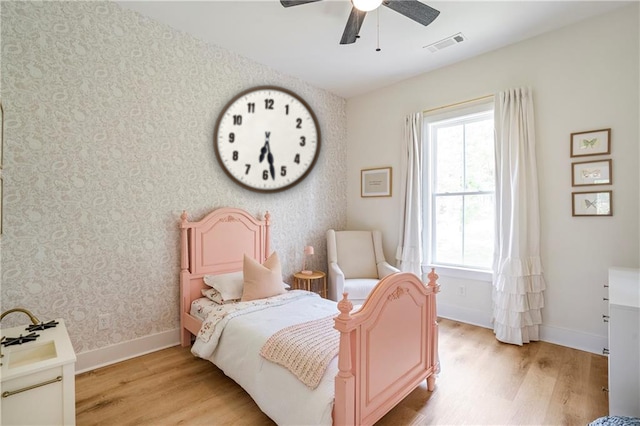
6h28
